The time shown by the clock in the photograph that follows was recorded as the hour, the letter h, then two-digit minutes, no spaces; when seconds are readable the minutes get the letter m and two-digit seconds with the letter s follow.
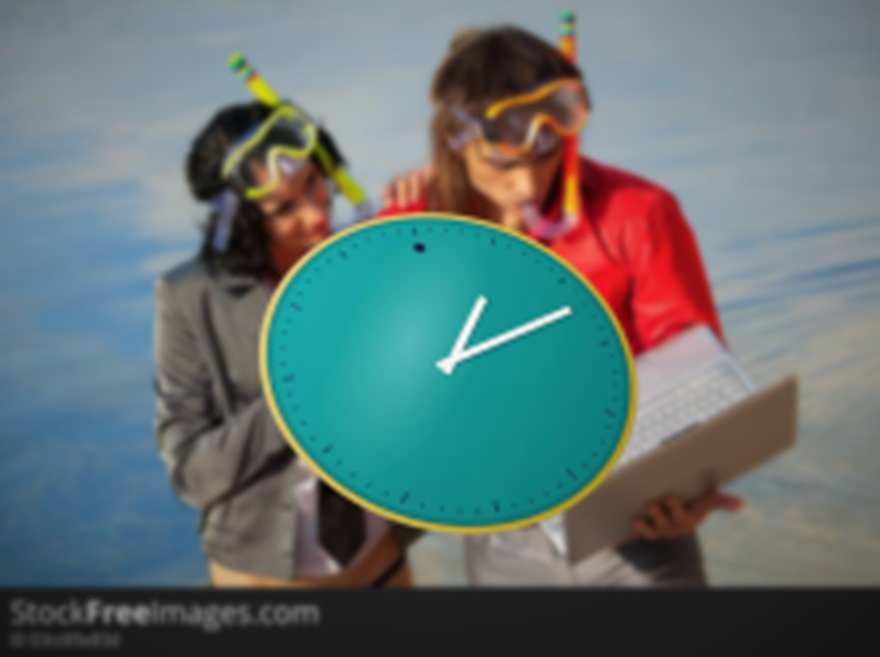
1h12
